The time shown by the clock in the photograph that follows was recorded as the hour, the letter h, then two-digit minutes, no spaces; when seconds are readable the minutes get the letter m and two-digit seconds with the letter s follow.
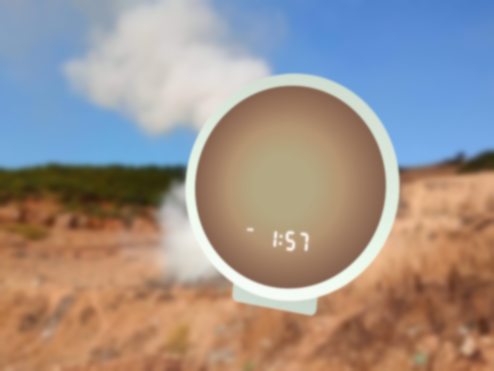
1h57
